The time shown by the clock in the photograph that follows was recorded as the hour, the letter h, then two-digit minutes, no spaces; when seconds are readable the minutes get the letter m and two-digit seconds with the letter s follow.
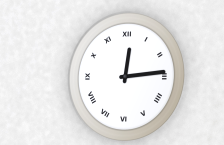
12h14
